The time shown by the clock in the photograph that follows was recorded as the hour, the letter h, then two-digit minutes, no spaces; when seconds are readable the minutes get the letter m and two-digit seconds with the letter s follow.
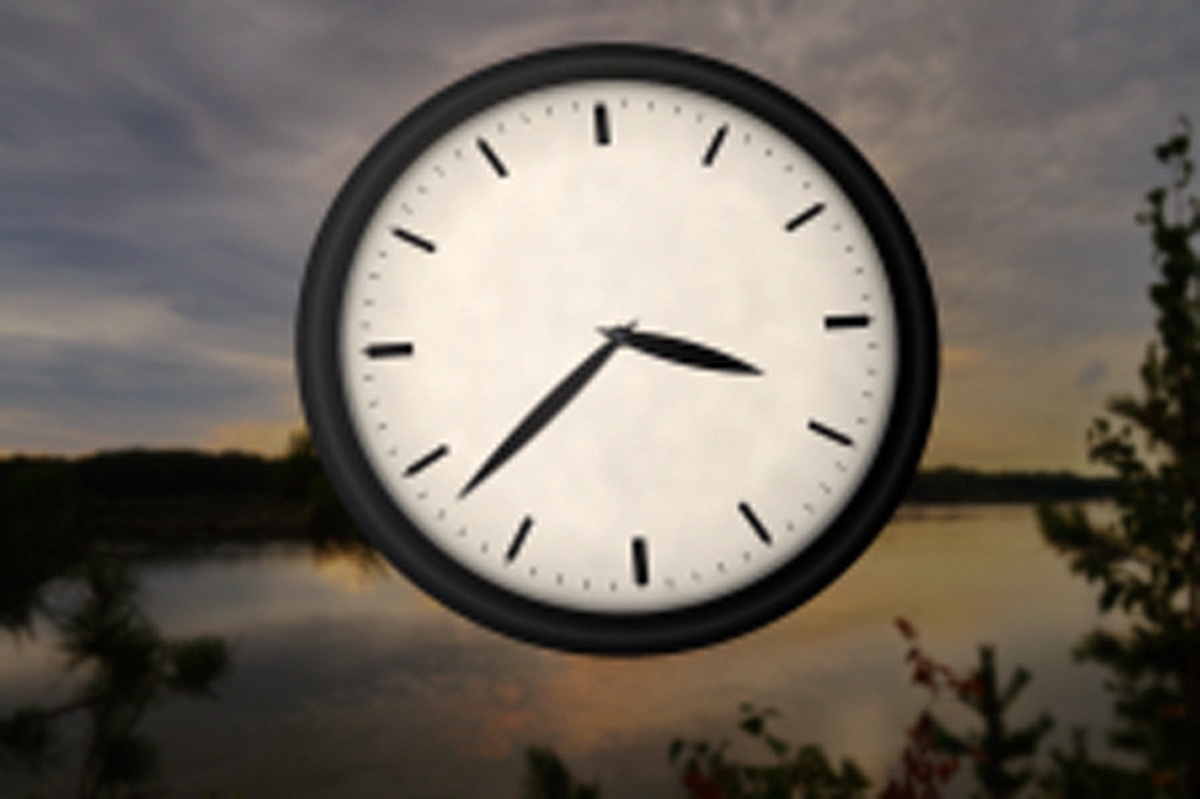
3h38
